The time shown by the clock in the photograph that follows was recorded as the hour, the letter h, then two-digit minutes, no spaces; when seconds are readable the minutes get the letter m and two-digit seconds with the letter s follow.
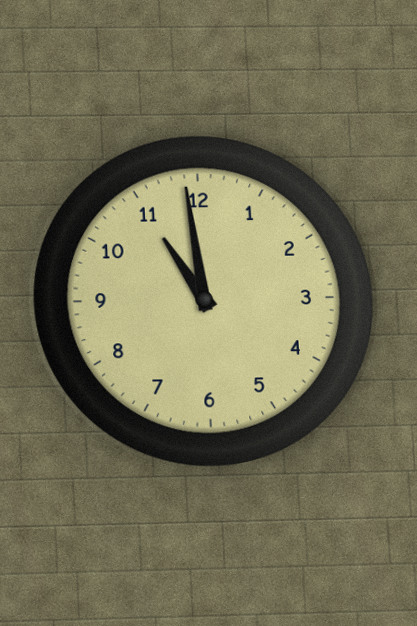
10h59
